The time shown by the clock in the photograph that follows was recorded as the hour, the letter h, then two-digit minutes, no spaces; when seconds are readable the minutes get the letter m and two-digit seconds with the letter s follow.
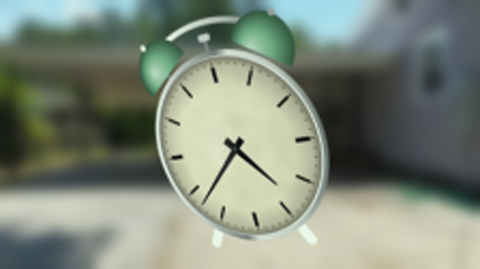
4h38
